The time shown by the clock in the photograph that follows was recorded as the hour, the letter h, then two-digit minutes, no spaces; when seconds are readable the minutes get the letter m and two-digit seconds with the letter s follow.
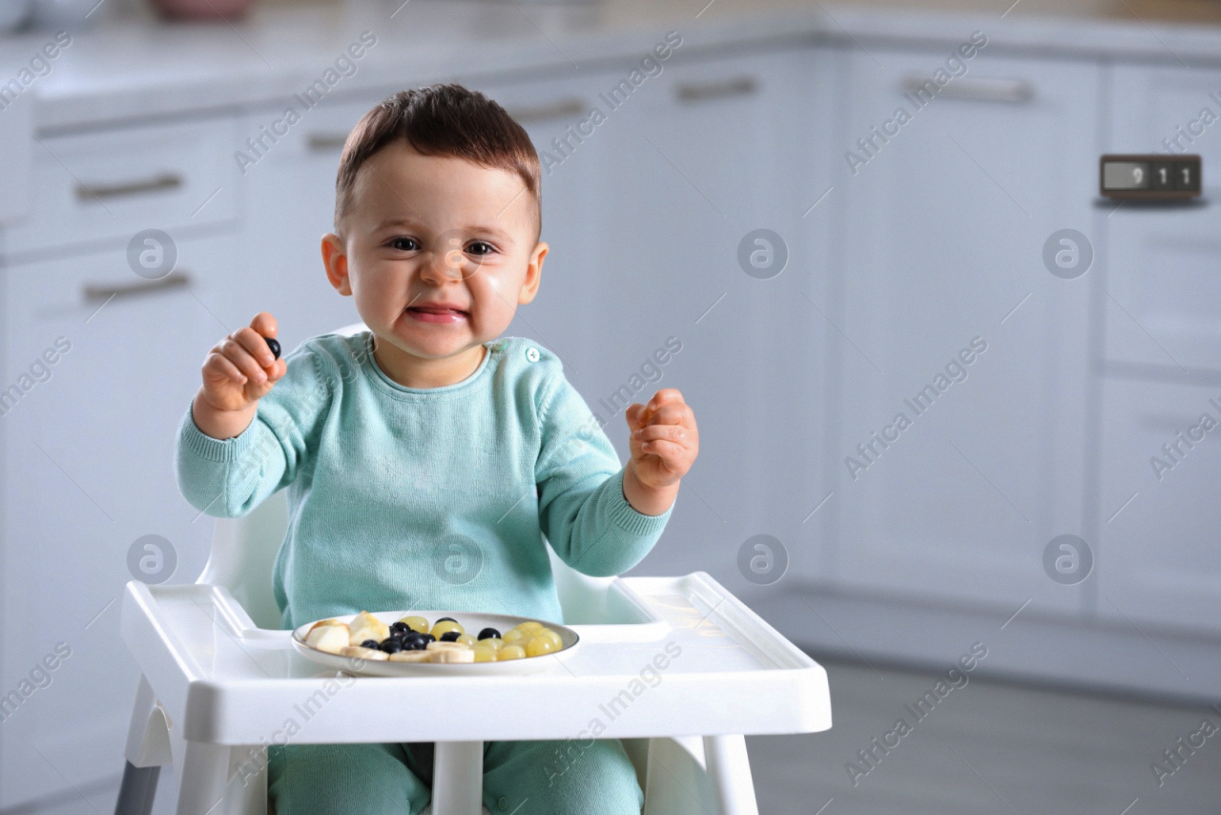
9h11
